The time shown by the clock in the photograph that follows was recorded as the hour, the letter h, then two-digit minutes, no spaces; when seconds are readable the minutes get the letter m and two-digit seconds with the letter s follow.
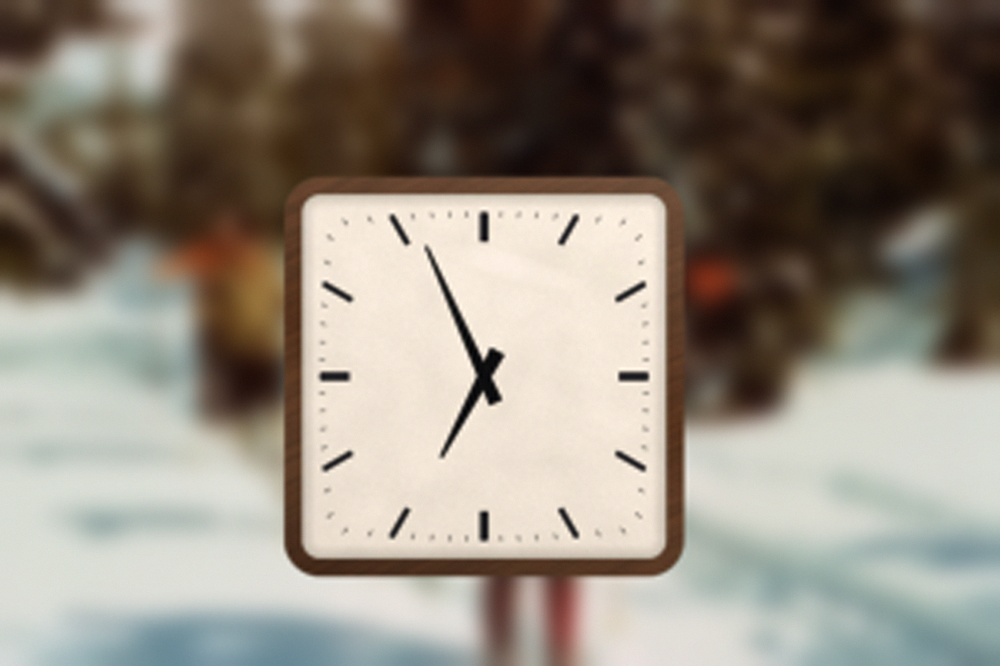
6h56
